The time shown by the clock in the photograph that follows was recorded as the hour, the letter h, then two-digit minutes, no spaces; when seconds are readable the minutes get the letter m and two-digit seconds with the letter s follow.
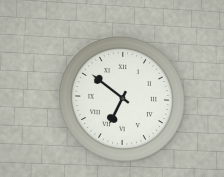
6h51
